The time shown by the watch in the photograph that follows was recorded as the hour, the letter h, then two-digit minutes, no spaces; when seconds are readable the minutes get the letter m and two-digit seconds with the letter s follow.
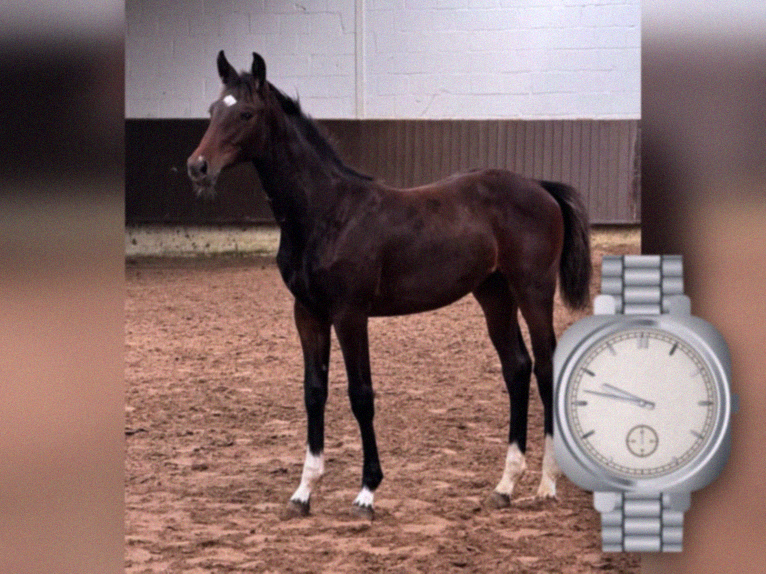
9h47
